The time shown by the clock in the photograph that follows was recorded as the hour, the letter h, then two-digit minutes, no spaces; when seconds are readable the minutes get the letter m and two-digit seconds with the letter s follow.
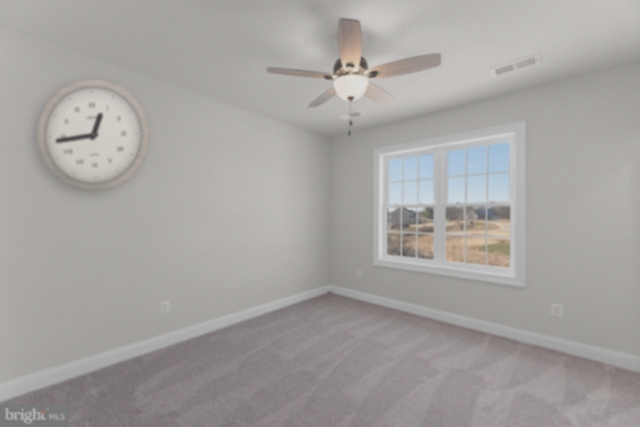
12h44
